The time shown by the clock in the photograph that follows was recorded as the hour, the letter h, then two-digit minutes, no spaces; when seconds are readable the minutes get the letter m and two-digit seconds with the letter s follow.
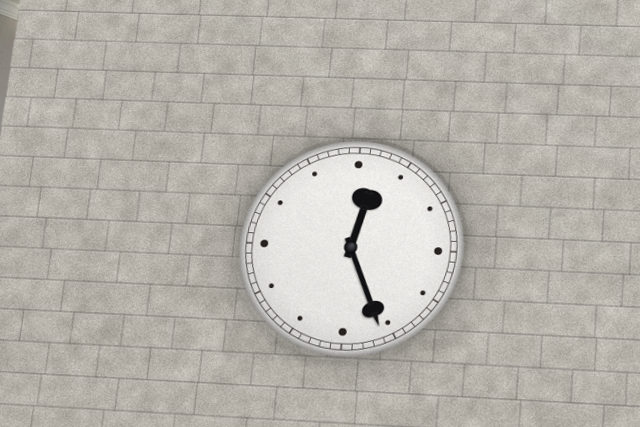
12h26
